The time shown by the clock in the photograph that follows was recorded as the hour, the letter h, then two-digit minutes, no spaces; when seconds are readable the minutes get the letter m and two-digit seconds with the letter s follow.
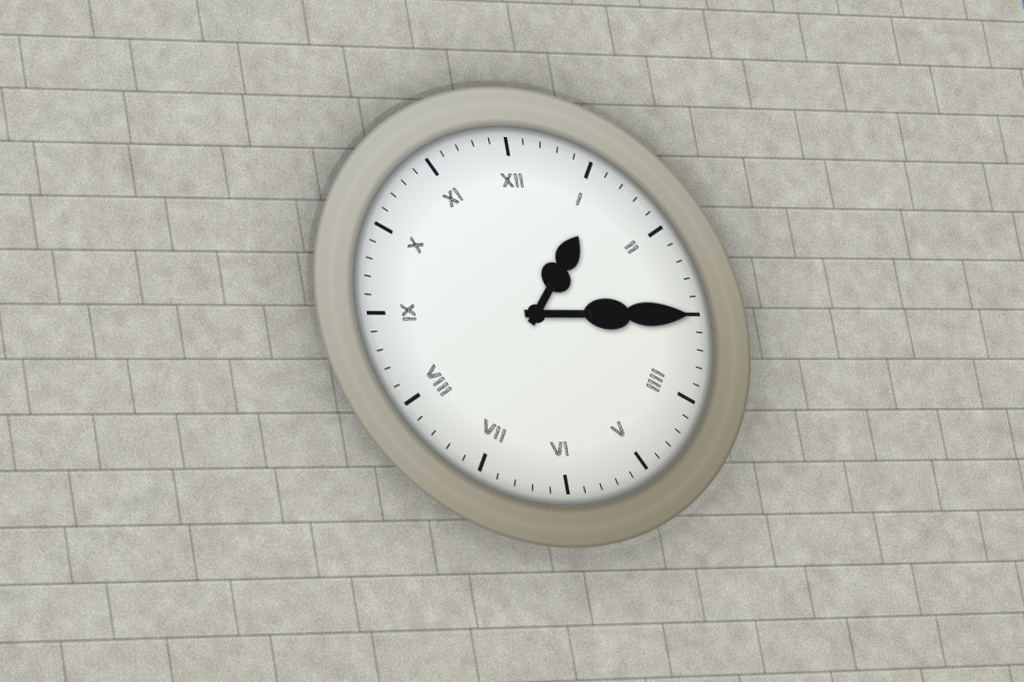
1h15
